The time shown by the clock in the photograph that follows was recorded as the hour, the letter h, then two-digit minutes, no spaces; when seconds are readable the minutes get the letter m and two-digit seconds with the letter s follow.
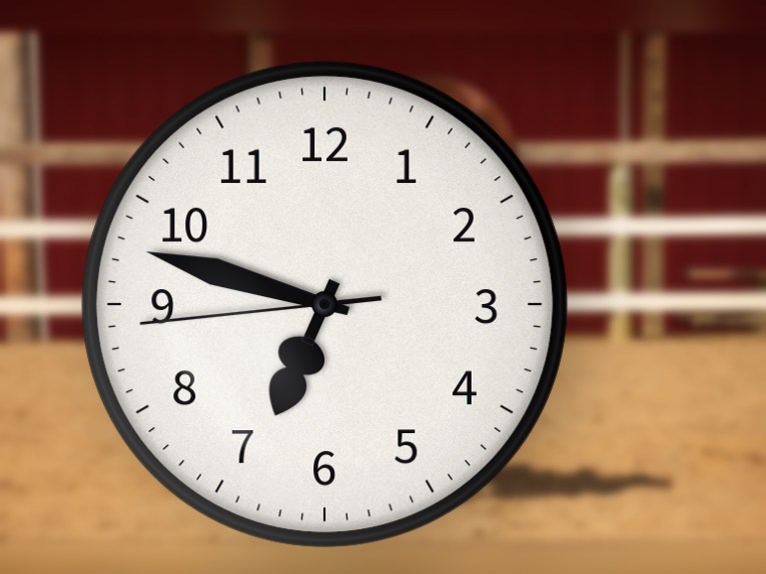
6h47m44s
